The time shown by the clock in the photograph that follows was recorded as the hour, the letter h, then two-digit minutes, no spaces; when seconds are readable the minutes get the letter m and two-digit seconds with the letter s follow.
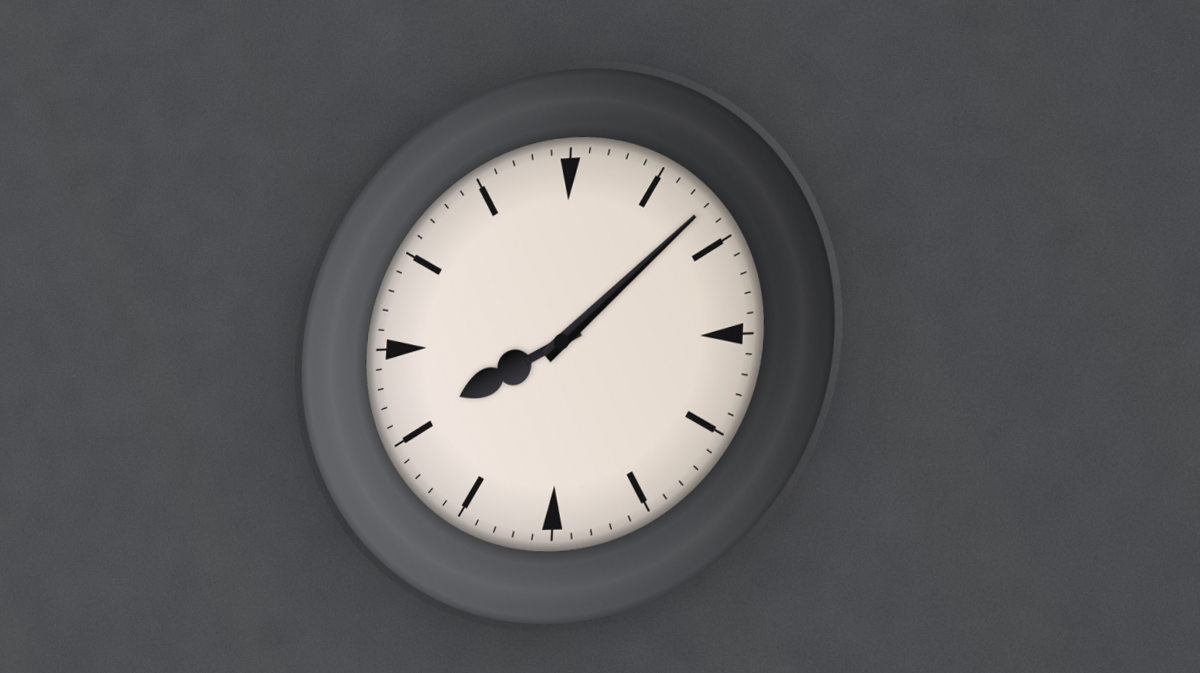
8h08
